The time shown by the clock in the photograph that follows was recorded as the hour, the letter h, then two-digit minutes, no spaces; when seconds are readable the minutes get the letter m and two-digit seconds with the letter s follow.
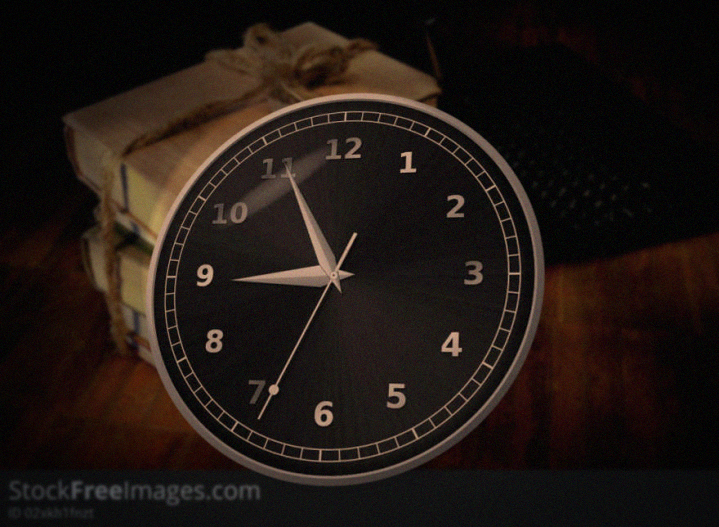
8h55m34s
